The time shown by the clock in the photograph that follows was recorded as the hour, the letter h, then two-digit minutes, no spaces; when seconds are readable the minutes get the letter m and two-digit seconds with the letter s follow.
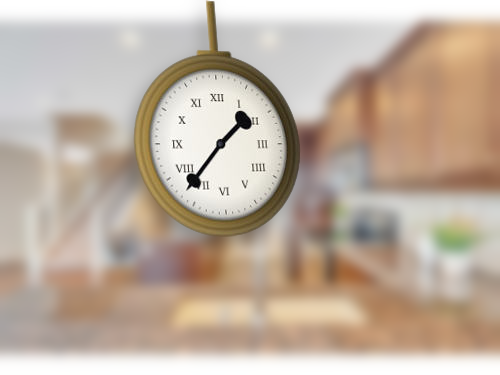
1h37
